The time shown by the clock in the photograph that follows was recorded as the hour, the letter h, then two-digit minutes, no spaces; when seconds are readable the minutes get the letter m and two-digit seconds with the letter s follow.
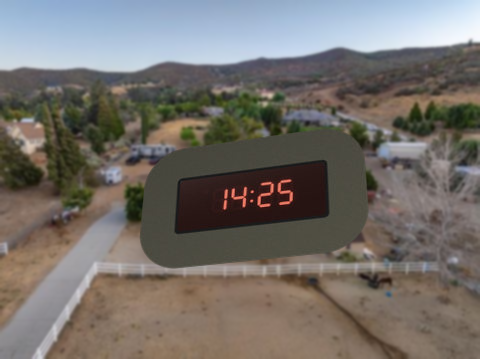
14h25
